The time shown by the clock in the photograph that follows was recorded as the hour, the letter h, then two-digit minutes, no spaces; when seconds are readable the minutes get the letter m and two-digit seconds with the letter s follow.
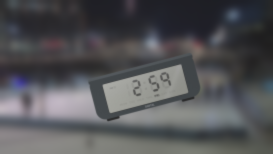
2h59
